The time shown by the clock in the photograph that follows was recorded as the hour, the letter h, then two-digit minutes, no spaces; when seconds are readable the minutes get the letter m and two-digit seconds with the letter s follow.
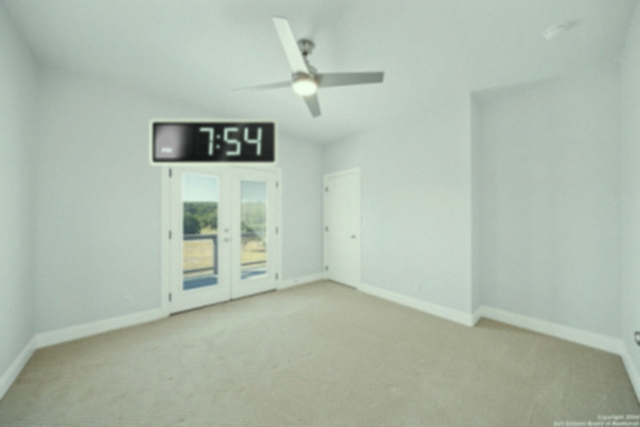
7h54
